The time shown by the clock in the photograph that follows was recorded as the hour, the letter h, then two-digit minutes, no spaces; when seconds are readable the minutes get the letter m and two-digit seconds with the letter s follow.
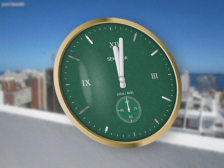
12h02
